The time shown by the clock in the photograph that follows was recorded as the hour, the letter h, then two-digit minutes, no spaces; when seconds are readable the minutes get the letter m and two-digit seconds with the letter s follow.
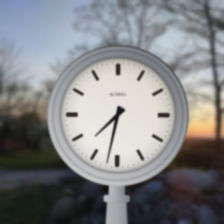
7h32
